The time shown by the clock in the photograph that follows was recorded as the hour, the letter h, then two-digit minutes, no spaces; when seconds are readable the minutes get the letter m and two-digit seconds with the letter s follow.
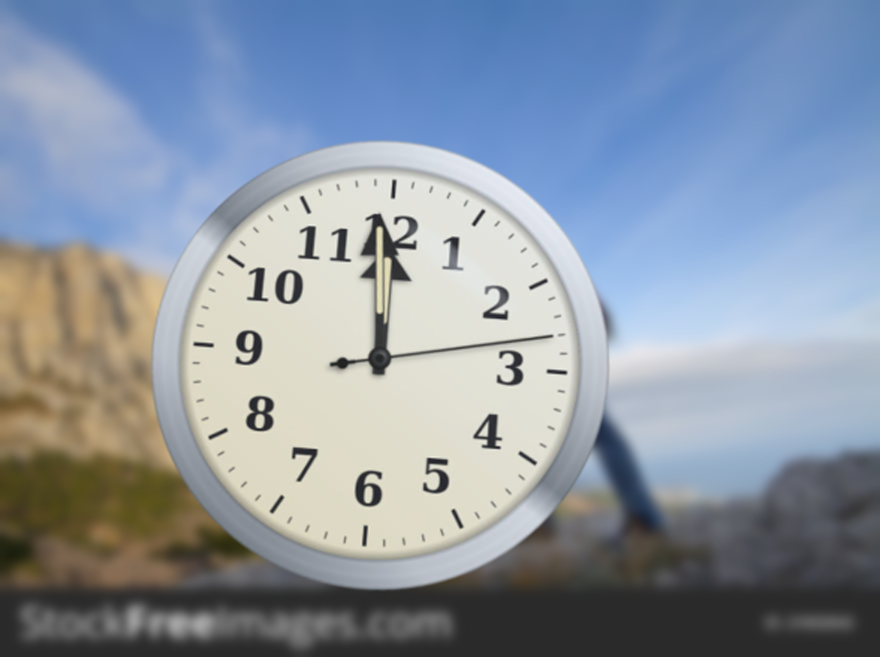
11h59m13s
